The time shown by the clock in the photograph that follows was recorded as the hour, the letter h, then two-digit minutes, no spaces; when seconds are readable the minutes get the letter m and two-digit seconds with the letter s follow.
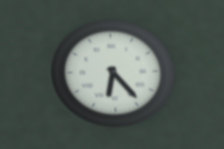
6h24
